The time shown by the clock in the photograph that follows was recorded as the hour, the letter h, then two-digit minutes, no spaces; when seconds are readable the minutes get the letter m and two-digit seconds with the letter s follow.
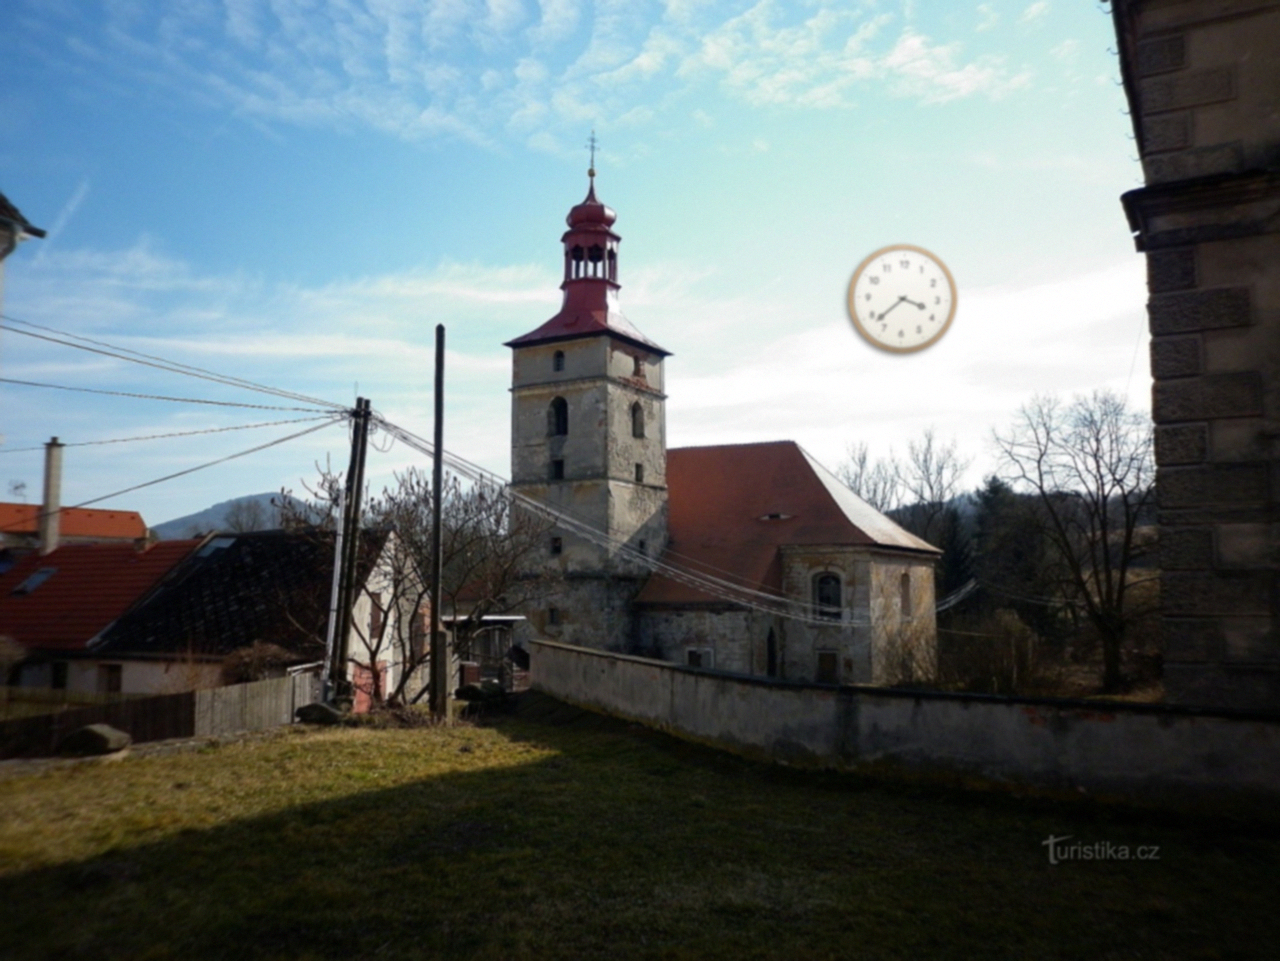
3h38
